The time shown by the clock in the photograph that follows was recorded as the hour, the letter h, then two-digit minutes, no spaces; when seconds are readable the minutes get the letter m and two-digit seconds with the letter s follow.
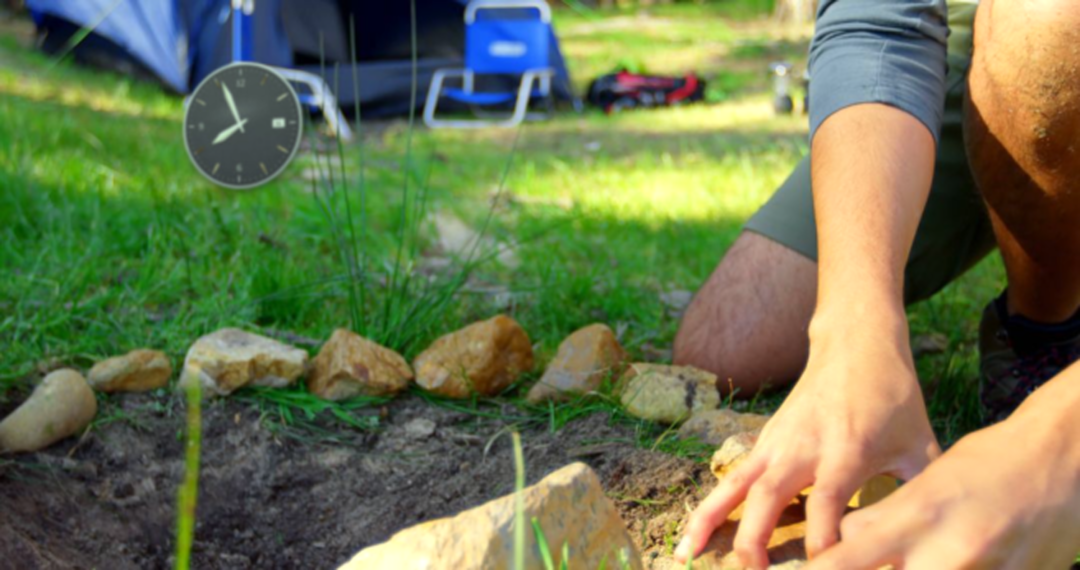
7h56
